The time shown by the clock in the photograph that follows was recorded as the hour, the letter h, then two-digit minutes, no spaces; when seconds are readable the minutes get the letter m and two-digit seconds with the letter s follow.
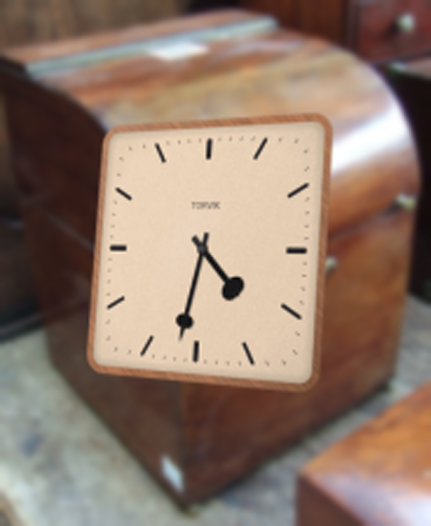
4h32
